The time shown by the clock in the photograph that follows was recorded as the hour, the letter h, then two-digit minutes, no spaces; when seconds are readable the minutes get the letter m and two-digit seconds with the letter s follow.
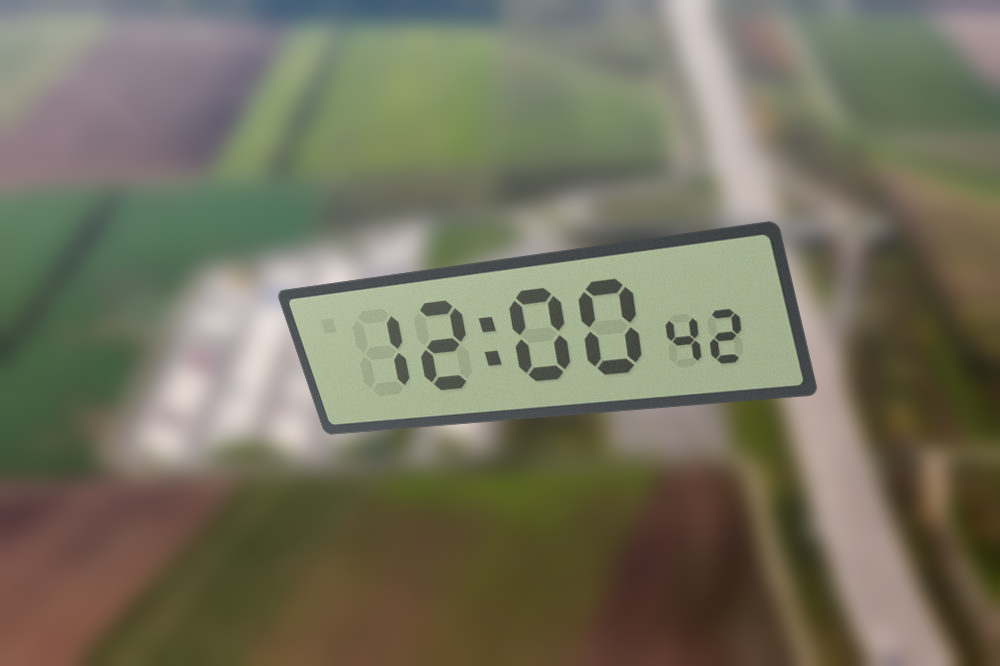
12h00m42s
